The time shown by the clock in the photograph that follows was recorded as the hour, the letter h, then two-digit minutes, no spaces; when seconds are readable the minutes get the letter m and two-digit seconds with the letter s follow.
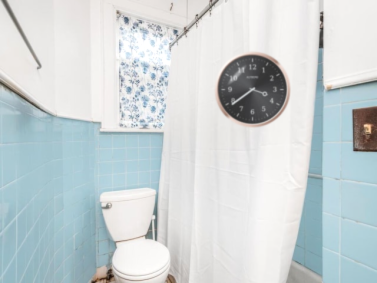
3h39
